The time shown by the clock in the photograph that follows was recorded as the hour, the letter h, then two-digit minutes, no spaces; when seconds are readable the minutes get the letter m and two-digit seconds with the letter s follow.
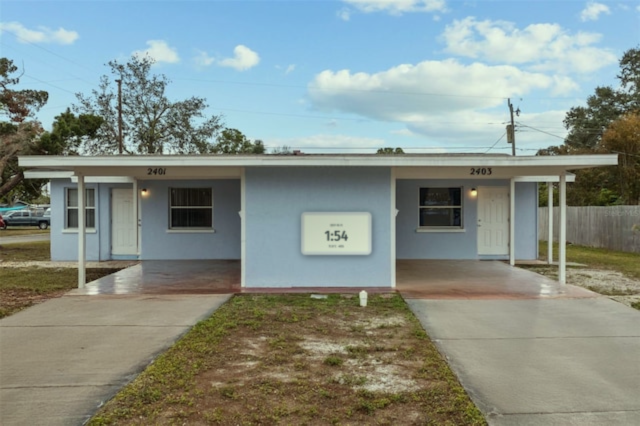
1h54
